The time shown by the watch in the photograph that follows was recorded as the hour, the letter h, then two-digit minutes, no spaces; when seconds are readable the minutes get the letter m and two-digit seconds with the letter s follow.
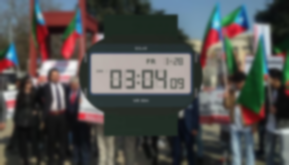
3h04
